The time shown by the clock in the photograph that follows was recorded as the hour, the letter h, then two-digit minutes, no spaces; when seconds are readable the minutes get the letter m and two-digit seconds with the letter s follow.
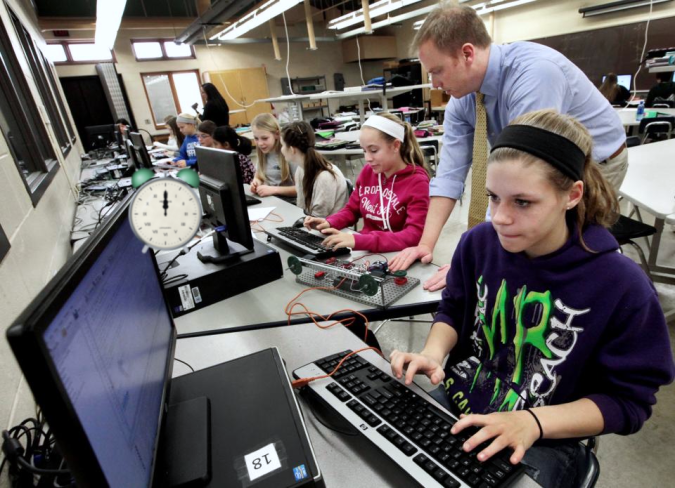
12h00
